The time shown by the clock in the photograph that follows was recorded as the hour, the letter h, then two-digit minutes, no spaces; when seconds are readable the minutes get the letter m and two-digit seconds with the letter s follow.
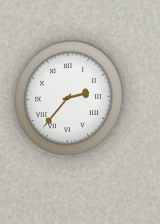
2h37
